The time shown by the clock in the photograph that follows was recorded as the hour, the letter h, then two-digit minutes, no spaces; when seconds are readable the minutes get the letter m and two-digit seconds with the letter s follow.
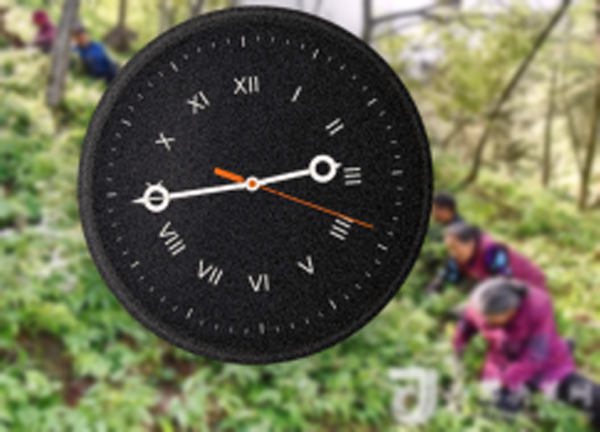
2h44m19s
